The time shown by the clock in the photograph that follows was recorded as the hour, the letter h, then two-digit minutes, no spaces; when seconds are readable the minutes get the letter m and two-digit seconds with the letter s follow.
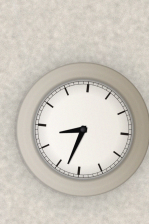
8h33
